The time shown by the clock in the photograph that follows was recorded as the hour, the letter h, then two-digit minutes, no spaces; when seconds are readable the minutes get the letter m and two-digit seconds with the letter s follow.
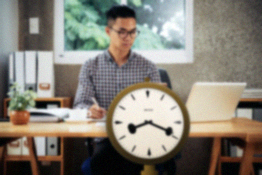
8h19
